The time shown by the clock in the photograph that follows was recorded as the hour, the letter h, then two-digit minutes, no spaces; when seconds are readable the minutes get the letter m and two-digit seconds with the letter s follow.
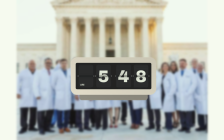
5h48
